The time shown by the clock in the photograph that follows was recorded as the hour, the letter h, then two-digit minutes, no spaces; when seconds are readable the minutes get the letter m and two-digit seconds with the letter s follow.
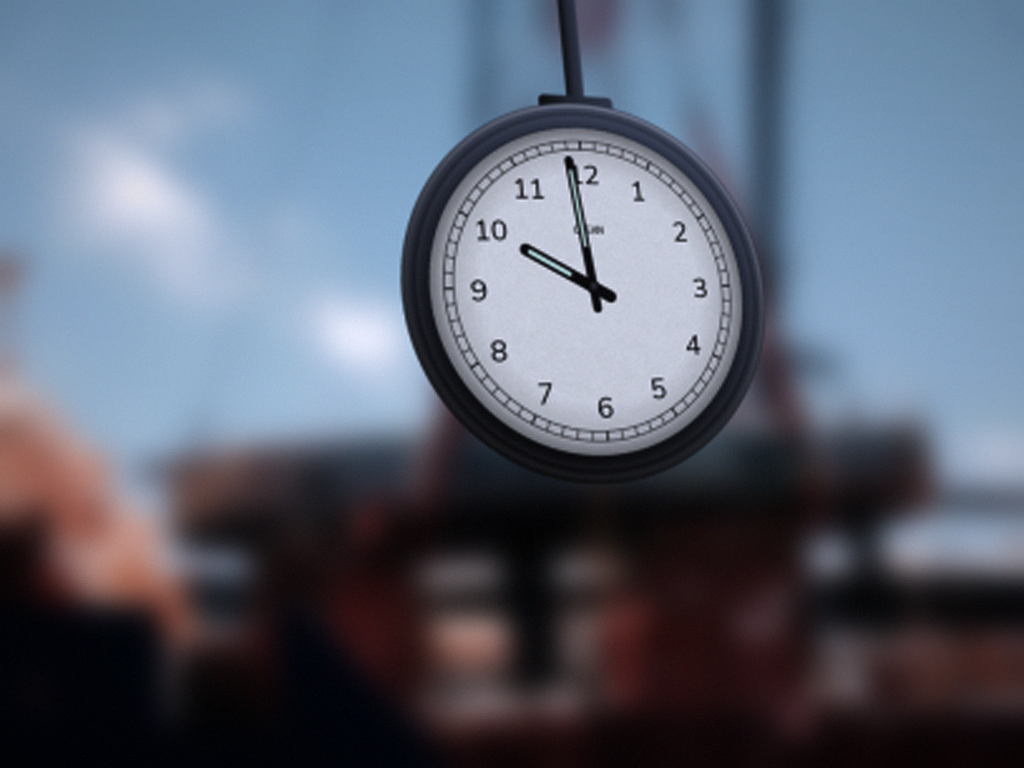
9h59
